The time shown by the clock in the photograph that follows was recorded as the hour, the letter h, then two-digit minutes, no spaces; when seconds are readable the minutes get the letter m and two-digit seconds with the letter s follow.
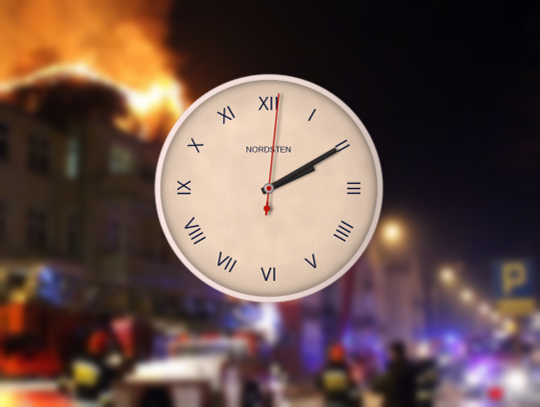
2h10m01s
